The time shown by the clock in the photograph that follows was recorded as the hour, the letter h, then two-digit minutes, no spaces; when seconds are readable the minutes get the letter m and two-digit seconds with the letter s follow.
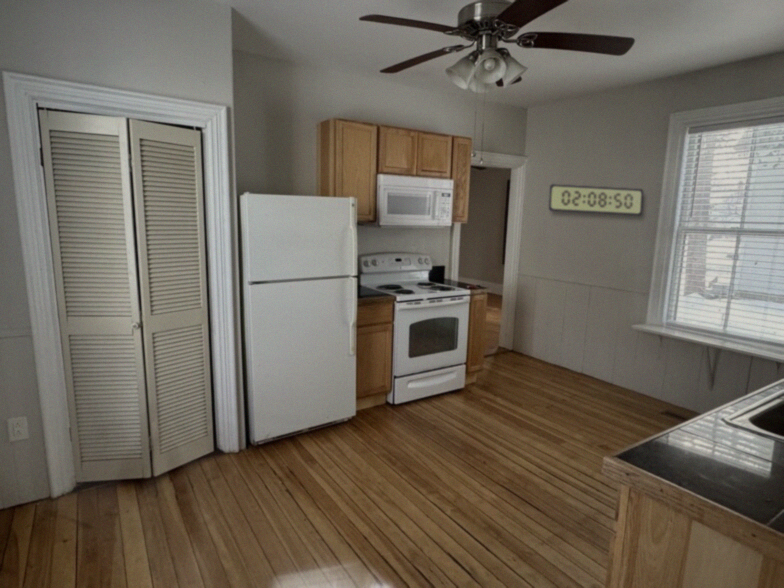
2h08m50s
